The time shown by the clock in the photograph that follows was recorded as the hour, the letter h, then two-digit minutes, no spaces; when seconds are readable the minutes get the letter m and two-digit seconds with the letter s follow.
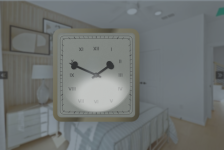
1h49
